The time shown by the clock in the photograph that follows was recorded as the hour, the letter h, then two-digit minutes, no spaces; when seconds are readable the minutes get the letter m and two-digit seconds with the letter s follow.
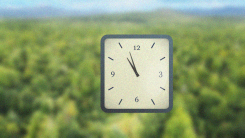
10h57
